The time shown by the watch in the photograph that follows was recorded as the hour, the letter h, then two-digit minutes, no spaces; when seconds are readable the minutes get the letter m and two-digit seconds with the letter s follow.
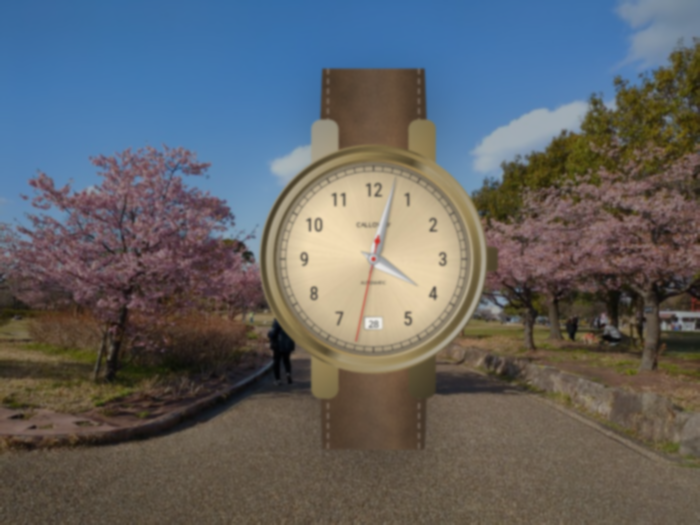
4h02m32s
